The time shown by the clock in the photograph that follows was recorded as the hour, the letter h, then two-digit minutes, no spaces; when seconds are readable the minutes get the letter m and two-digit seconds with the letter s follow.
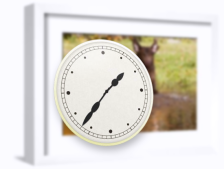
1h37
